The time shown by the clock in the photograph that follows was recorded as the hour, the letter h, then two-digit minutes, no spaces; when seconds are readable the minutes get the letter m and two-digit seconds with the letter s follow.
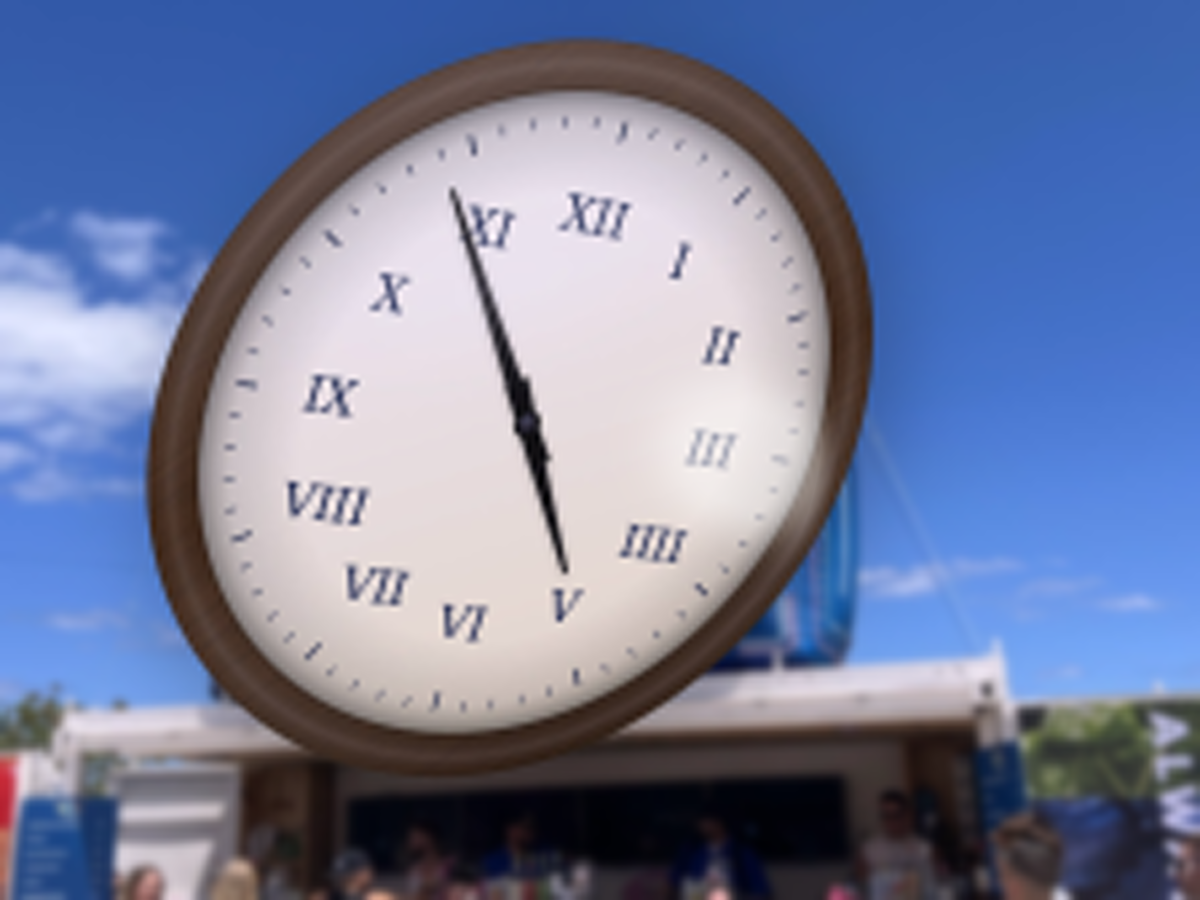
4h54
